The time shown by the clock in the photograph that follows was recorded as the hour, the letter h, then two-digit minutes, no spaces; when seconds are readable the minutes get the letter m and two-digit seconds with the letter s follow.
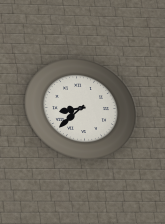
8h38
